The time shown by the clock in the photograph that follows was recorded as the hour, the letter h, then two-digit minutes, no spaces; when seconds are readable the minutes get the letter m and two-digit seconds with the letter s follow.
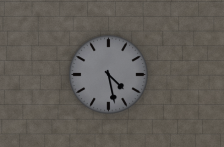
4h28
